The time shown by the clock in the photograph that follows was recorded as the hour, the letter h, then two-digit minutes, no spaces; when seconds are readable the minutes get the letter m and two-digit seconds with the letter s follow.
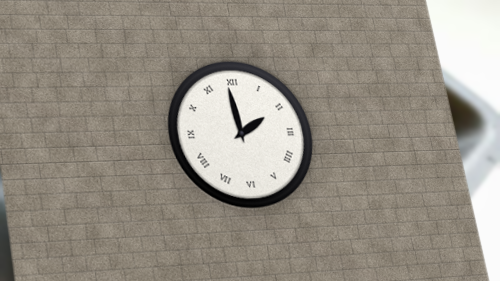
1h59
